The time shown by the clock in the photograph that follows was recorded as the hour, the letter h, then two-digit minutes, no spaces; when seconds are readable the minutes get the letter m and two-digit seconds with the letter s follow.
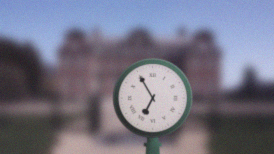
6h55
